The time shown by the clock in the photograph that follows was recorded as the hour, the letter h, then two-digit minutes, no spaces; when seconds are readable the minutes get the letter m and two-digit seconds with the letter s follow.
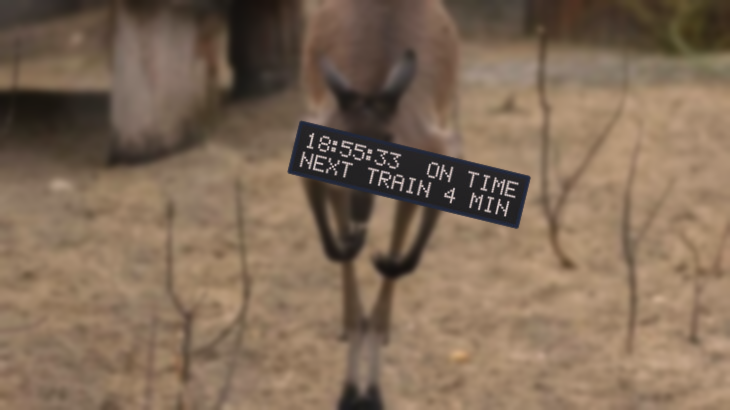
18h55m33s
